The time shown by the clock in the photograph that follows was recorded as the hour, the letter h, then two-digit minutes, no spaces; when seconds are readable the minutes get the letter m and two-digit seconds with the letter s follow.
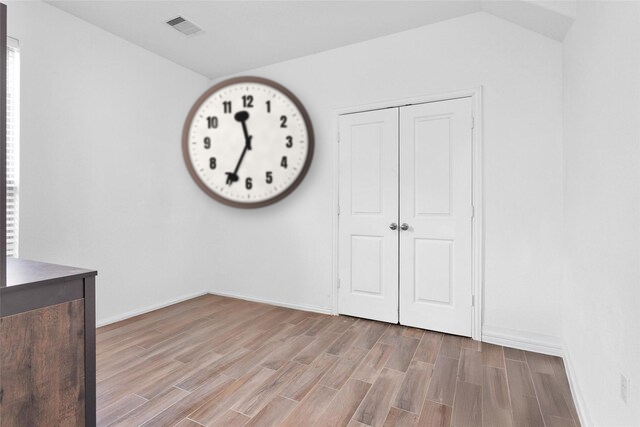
11h34
